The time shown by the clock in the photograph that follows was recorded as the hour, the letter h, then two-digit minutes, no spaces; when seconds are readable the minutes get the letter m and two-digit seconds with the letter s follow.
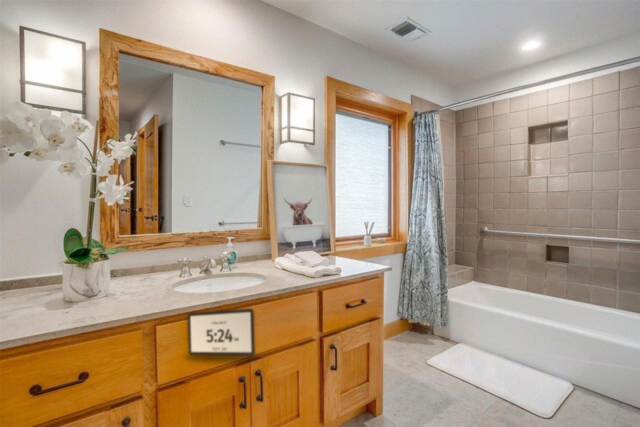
5h24
